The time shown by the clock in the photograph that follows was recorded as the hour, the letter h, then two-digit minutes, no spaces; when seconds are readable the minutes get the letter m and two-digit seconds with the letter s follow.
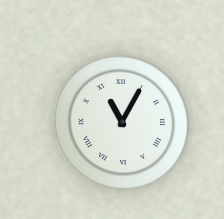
11h05
